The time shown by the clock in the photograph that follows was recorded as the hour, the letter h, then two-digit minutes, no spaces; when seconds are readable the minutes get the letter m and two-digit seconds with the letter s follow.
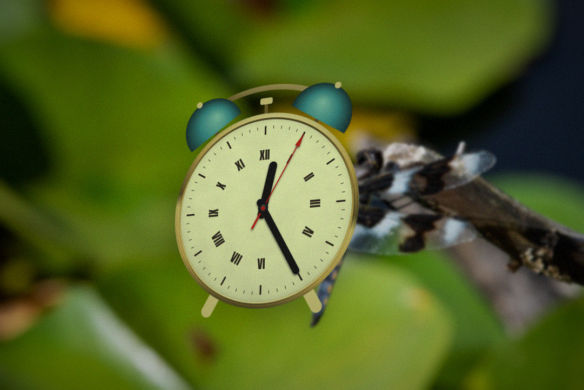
12h25m05s
